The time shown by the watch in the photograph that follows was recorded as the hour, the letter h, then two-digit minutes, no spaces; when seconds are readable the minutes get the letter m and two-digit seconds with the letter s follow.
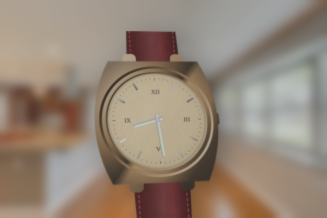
8h29
